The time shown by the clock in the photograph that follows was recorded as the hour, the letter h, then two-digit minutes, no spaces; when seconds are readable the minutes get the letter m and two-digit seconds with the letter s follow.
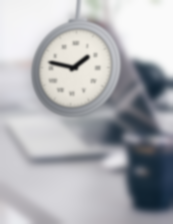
1h47
